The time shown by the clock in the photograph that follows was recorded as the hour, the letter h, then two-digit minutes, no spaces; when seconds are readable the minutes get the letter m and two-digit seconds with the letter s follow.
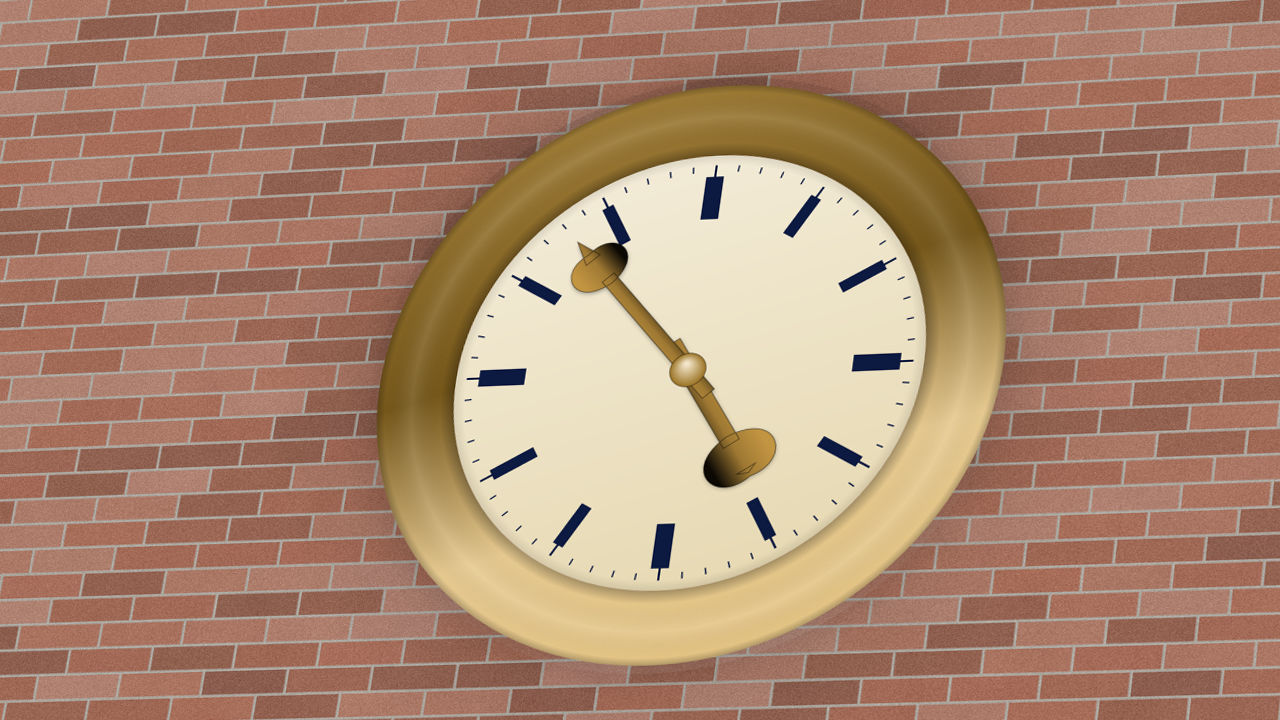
4h53
